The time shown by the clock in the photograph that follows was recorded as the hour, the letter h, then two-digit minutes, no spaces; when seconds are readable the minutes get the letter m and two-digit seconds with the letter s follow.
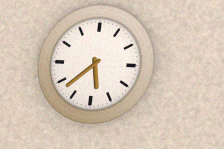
5h38
